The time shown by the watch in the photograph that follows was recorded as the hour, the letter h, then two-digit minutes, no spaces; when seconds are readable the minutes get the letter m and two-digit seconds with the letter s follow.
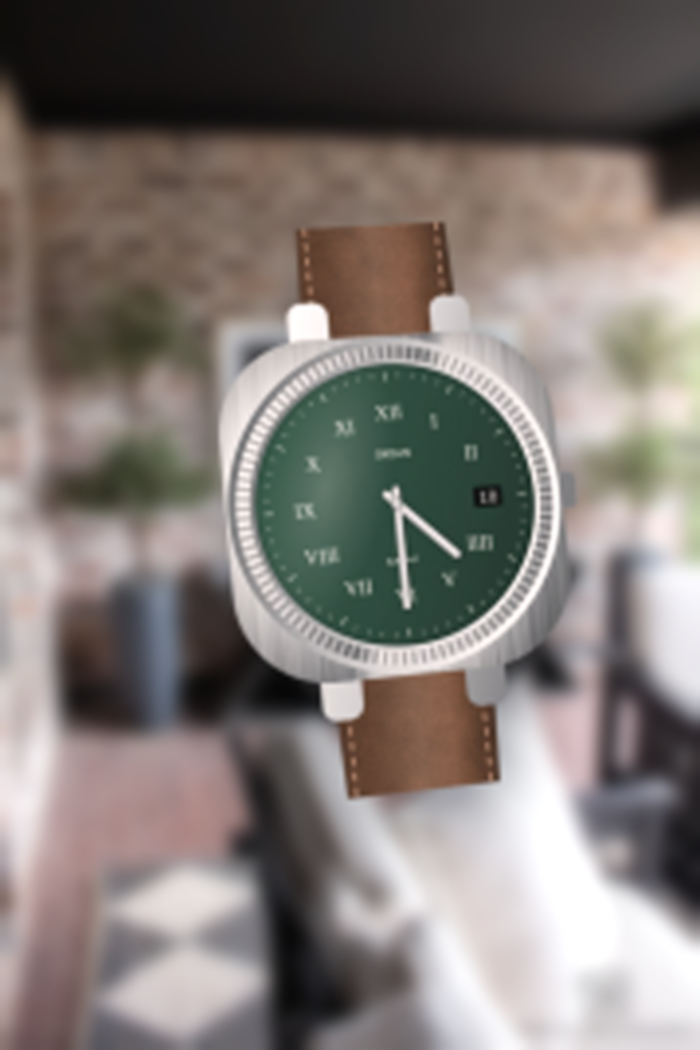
4h30
